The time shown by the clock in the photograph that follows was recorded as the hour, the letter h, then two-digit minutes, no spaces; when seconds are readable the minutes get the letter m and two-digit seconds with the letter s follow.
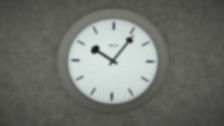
10h06
